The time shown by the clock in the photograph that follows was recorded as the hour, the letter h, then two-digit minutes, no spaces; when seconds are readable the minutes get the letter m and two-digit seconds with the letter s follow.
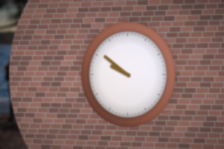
9h51
